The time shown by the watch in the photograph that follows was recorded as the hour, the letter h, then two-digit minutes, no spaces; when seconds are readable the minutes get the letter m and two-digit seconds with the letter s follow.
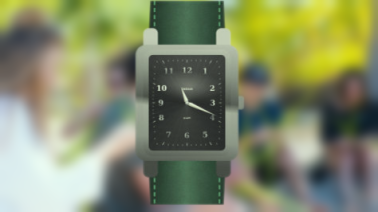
11h19
